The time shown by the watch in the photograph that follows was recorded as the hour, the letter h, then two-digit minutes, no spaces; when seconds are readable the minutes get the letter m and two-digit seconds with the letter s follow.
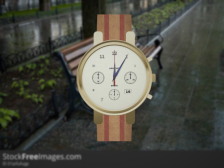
12h05
